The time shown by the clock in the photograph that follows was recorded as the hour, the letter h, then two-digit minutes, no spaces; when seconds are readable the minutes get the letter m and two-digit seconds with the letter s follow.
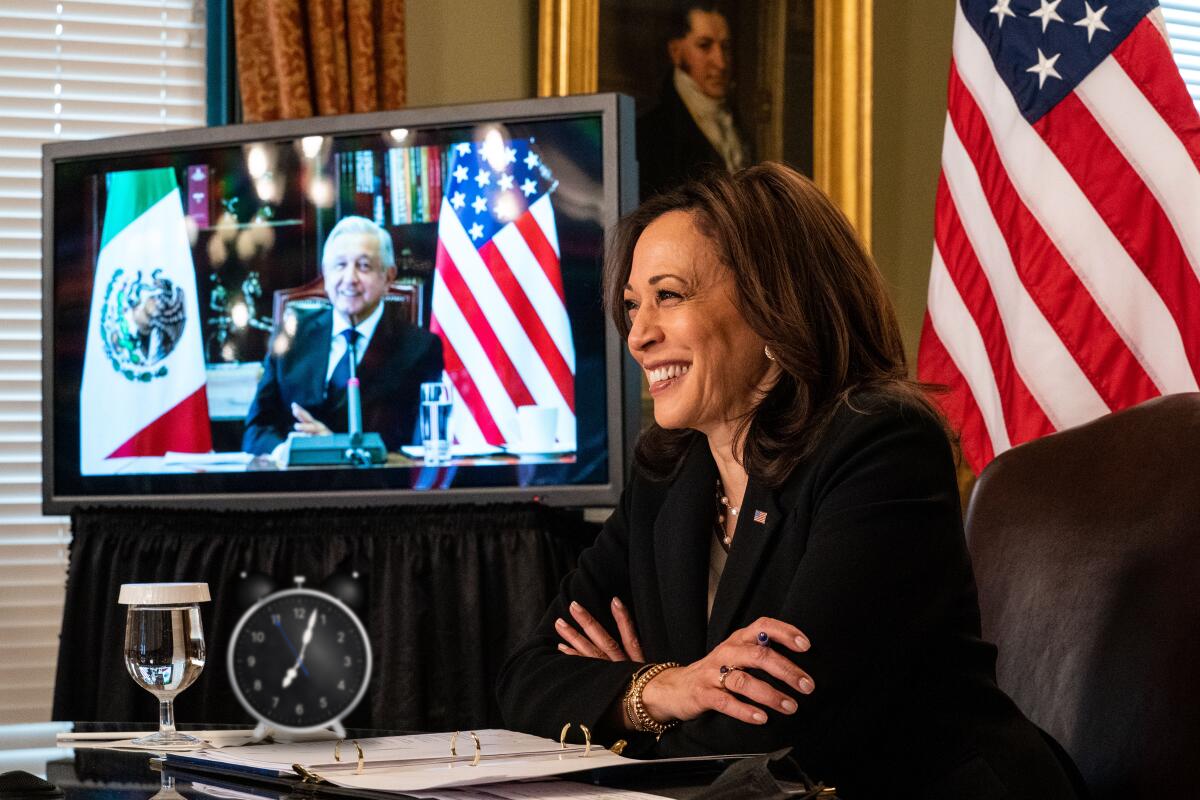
7h02m55s
